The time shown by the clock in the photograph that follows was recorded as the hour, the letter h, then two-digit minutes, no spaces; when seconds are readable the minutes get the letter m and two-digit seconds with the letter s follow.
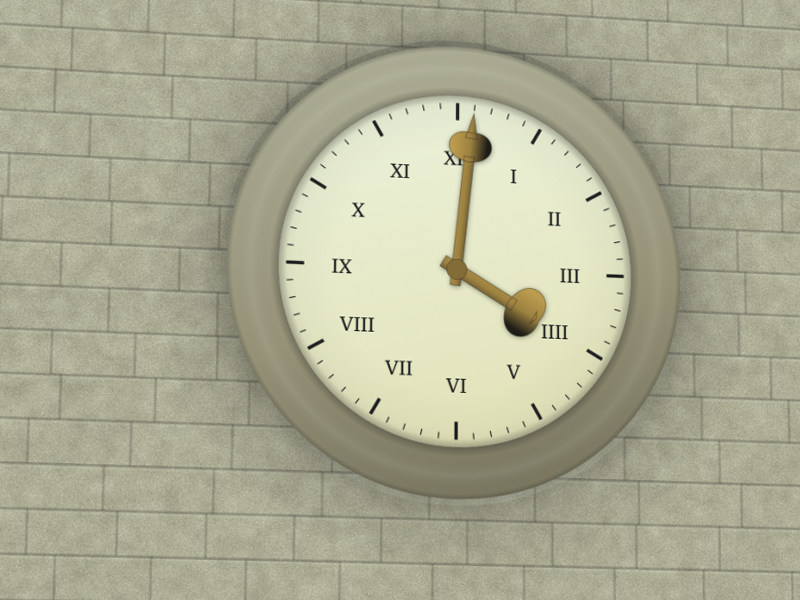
4h01
